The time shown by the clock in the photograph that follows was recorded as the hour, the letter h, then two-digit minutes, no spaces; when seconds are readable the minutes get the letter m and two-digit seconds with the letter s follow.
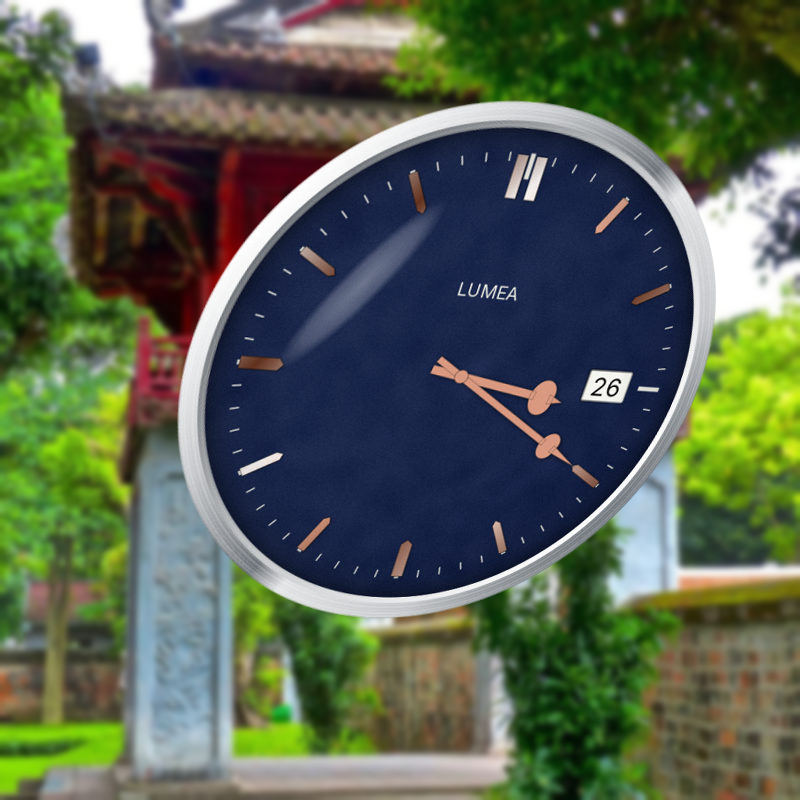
3h20
